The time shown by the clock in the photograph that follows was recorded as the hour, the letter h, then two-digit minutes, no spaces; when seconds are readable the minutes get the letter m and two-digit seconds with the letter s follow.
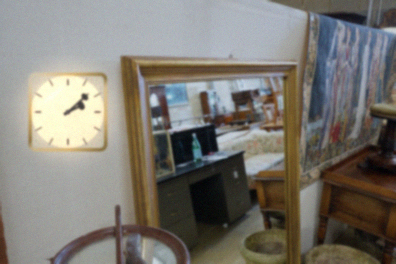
2h08
